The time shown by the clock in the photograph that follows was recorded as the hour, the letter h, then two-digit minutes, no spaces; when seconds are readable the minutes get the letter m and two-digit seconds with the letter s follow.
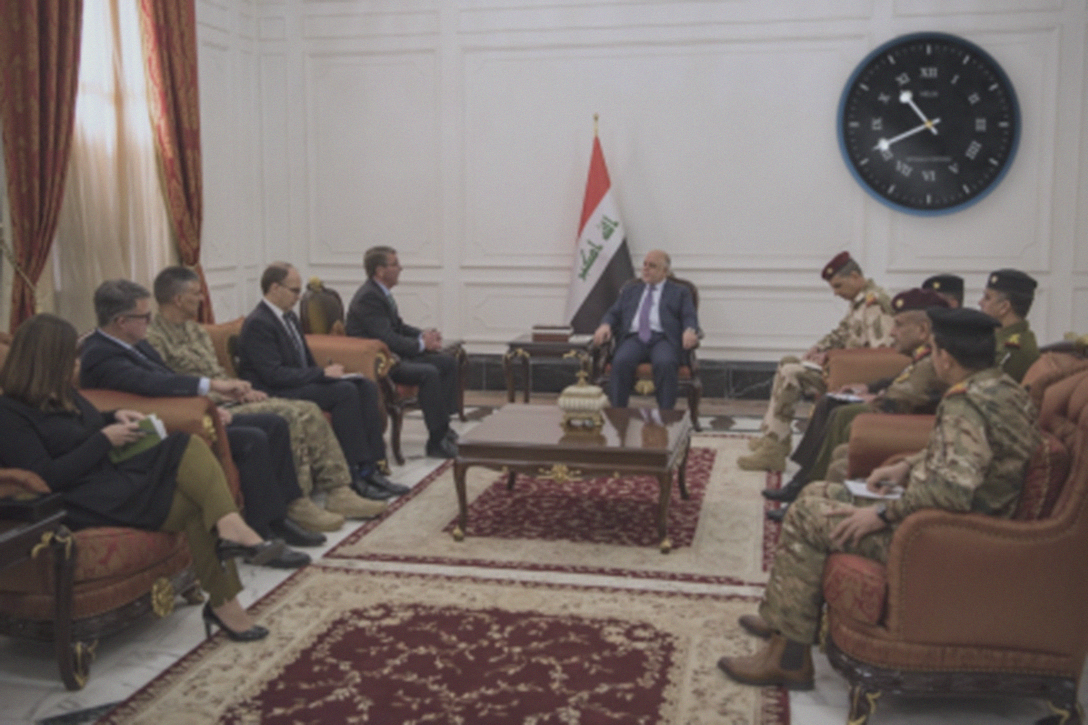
10h41
